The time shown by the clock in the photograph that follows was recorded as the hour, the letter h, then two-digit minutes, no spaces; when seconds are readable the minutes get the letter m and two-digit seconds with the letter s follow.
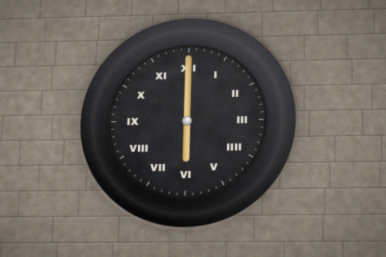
6h00
